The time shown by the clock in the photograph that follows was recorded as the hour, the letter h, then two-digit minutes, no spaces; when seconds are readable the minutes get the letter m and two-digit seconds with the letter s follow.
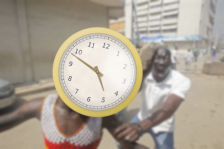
4h48
